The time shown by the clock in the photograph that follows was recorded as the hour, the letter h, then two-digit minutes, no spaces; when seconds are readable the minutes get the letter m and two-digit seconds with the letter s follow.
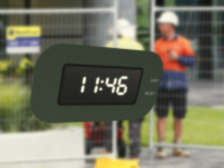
11h46
